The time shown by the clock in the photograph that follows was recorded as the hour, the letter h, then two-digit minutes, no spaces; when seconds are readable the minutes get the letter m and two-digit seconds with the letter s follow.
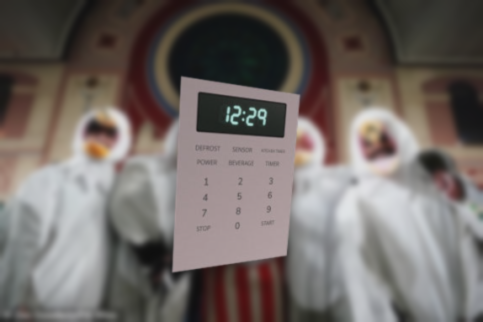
12h29
